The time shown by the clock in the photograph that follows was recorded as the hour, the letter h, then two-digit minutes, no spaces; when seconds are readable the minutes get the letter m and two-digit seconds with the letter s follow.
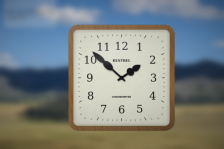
1h52
